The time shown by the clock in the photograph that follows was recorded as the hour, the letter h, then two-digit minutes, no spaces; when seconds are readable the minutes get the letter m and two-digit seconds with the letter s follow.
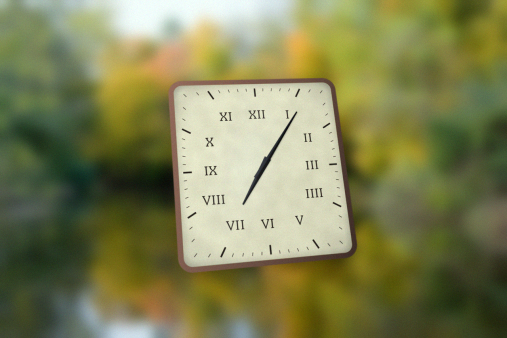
7h06
